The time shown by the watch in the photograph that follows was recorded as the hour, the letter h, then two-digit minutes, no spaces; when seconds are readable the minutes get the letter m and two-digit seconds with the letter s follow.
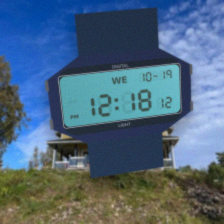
12h18m12s
